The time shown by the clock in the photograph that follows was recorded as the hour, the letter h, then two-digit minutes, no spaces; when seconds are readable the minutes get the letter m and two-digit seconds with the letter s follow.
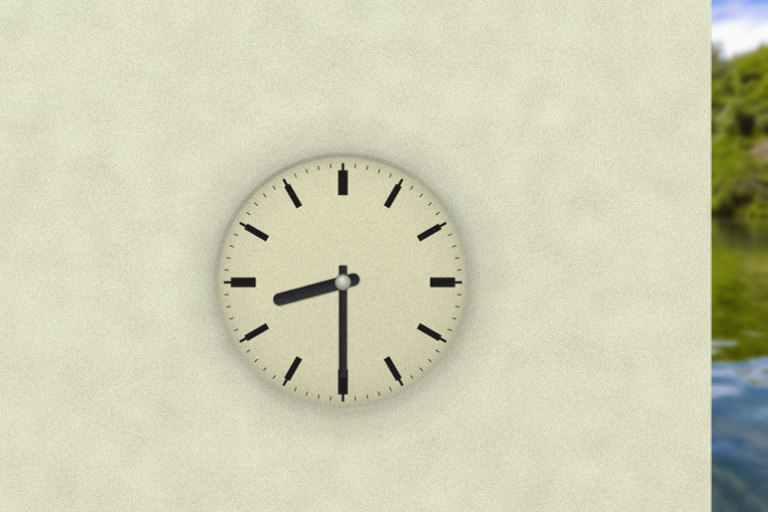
8h30
